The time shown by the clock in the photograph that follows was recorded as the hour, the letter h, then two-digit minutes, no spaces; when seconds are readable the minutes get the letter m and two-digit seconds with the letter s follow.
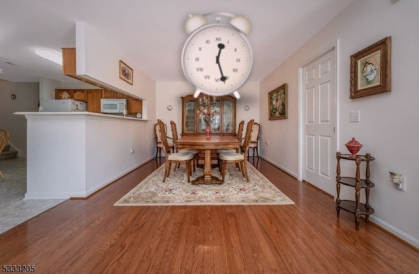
12h27
